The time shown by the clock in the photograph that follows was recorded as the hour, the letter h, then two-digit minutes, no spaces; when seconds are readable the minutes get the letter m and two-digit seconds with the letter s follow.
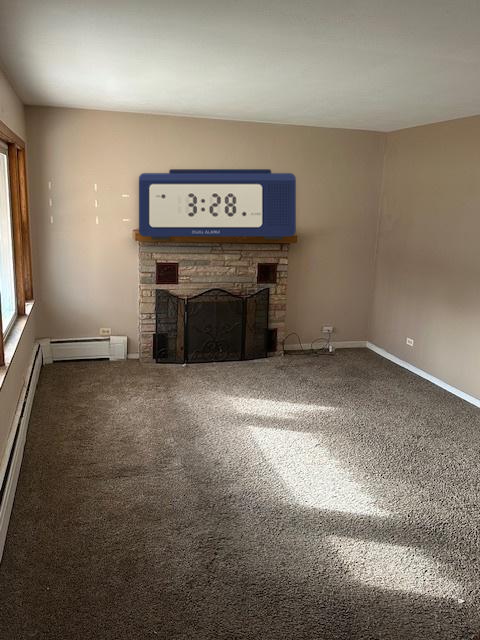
3h28
